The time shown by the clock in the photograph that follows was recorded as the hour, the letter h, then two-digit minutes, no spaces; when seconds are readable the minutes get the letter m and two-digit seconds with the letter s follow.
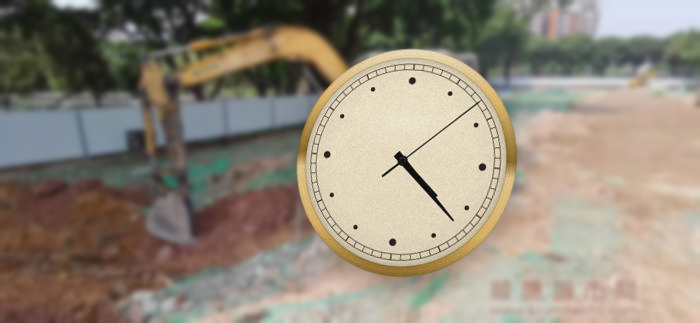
4h22m08s
